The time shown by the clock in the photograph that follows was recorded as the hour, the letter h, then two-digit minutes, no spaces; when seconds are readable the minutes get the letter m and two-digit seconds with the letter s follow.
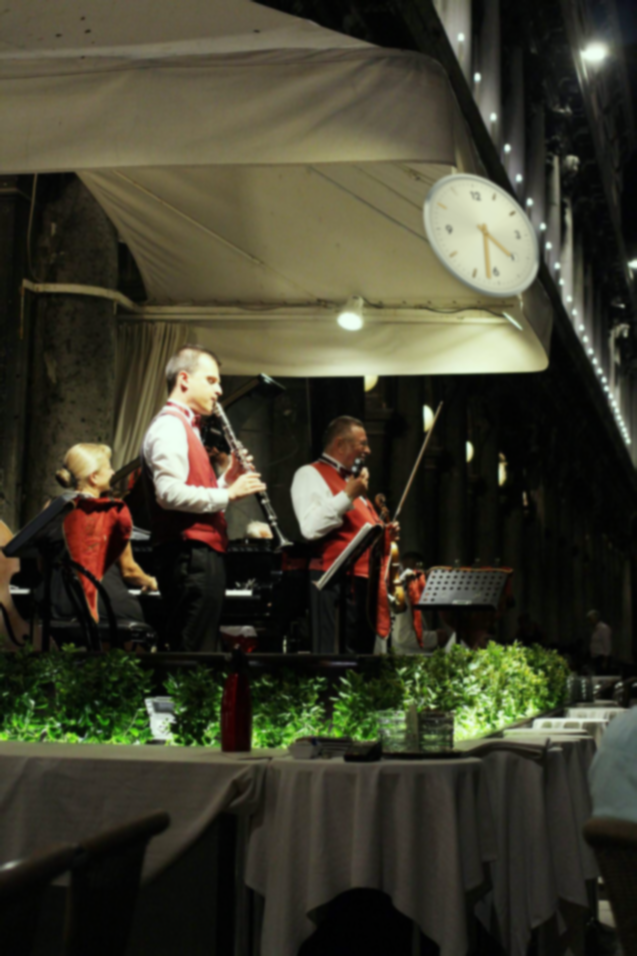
4h32
